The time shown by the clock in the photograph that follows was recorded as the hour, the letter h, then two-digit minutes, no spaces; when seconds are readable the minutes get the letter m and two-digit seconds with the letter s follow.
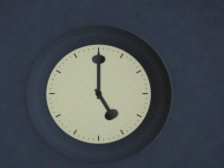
5h00
